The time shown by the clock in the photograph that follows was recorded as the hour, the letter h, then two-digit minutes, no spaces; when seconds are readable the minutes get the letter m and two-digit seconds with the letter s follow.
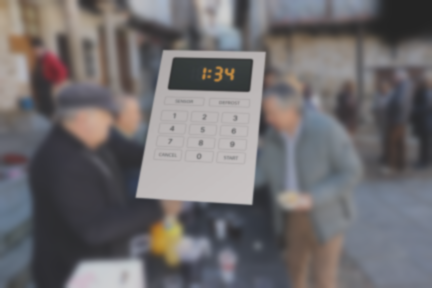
1h34
